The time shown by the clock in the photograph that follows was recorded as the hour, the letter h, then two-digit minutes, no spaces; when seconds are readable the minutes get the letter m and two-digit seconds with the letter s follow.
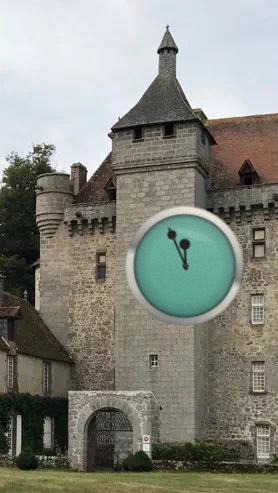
11h56
